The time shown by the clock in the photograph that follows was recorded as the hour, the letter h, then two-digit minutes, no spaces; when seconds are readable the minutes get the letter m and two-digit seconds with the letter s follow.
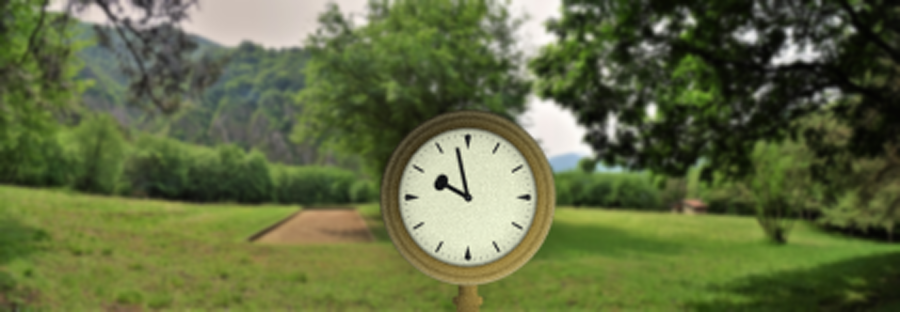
9h58
